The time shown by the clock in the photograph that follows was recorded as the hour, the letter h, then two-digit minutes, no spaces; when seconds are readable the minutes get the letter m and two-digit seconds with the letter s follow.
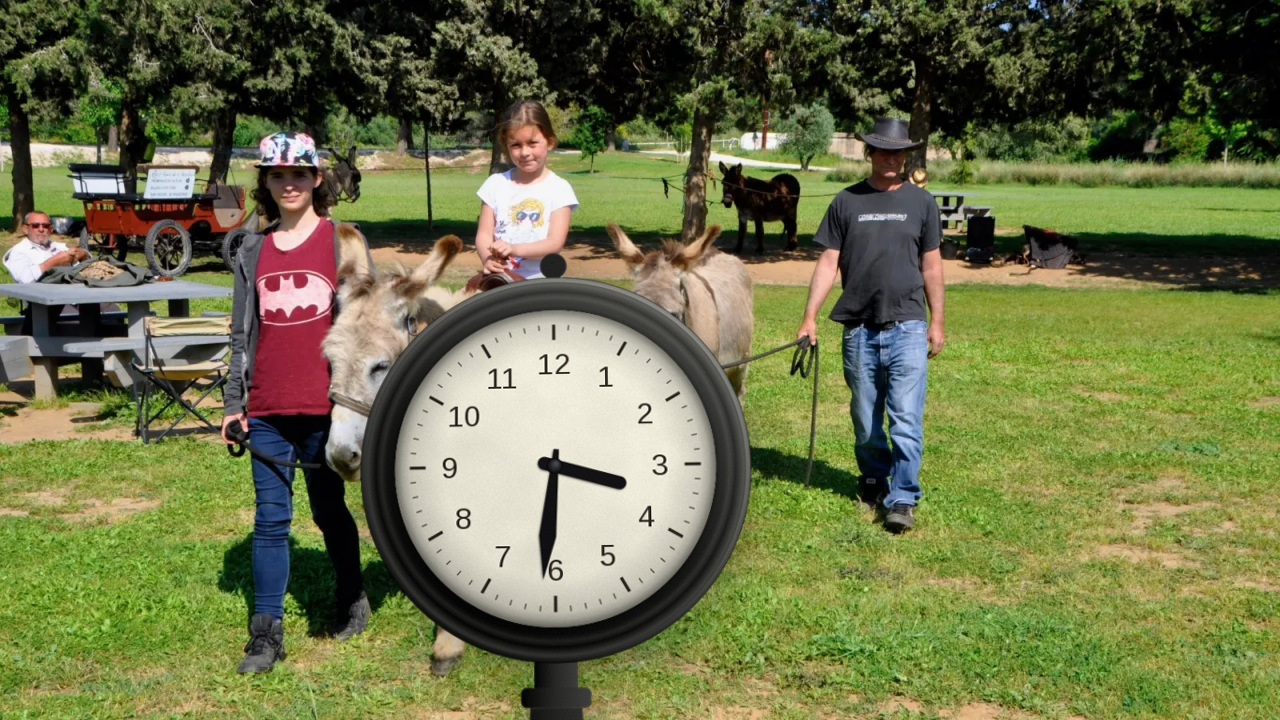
3h31
